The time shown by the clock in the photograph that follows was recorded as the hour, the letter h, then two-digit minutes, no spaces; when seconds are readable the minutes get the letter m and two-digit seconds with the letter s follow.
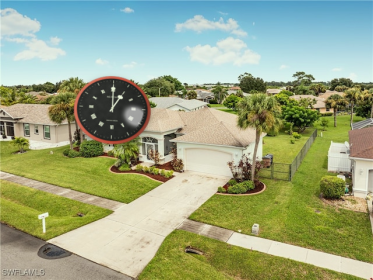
1h00
